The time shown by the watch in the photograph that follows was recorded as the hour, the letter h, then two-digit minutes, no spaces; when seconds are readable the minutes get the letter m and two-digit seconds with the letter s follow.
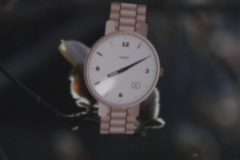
8h10
